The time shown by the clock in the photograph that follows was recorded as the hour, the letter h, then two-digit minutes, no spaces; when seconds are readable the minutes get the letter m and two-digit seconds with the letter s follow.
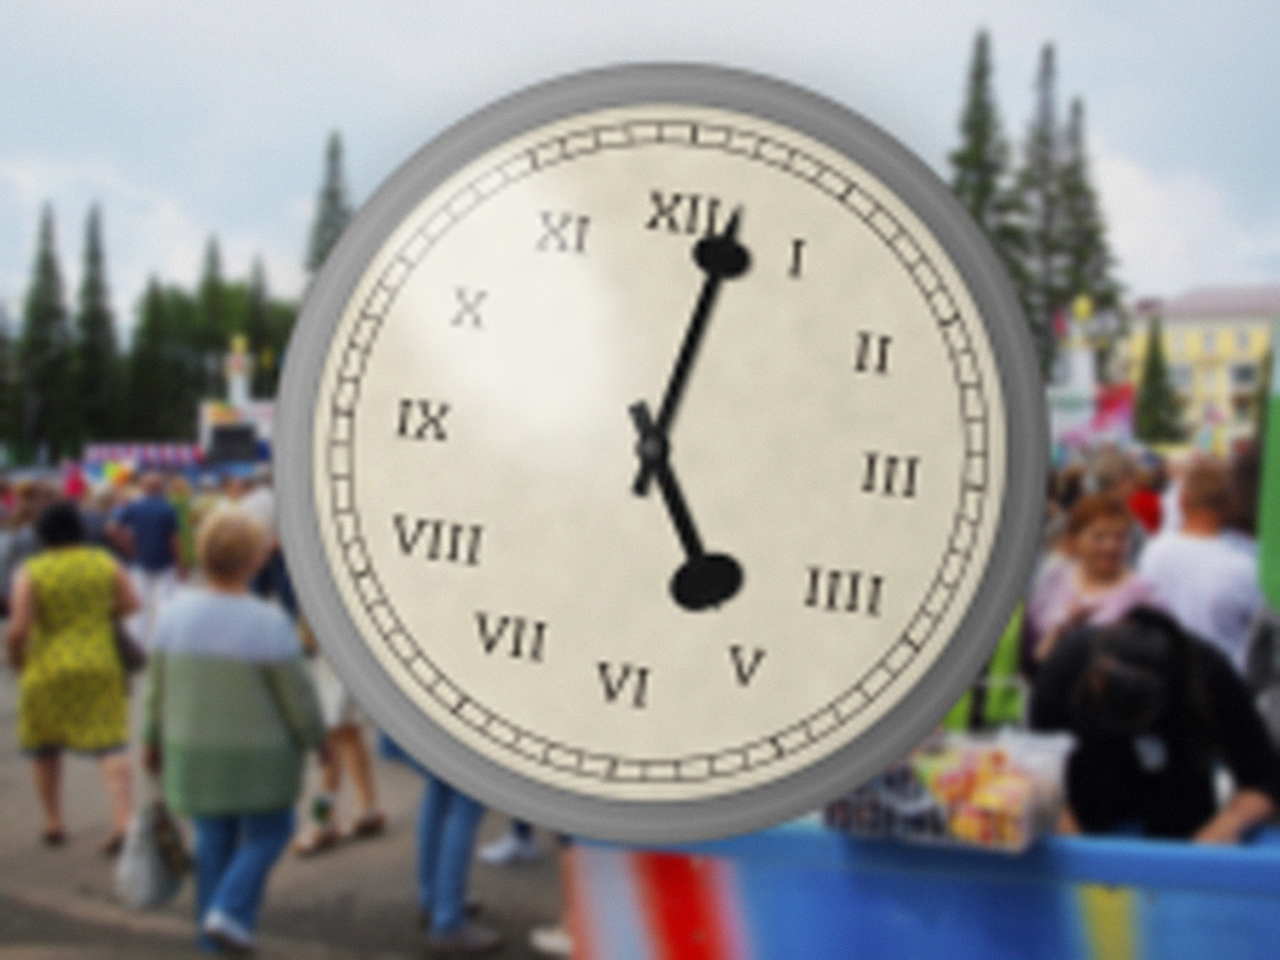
5h02
